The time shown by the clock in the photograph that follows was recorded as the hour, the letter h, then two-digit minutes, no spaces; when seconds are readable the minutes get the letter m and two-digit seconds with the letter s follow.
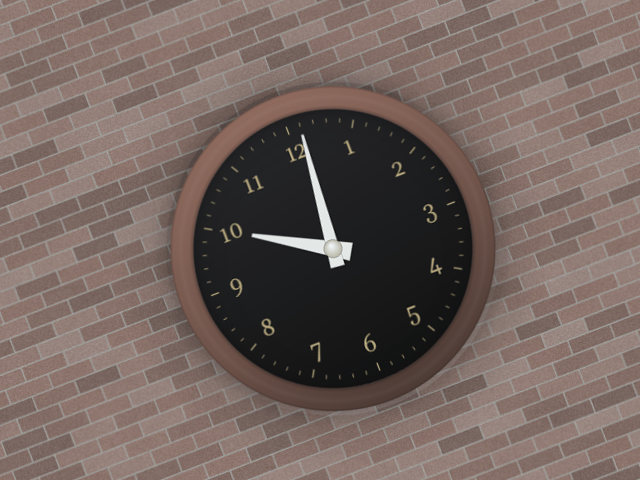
10h01
